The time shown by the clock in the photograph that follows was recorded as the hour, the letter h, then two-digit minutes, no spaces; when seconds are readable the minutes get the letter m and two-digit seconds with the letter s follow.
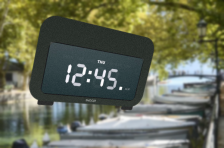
12h45
